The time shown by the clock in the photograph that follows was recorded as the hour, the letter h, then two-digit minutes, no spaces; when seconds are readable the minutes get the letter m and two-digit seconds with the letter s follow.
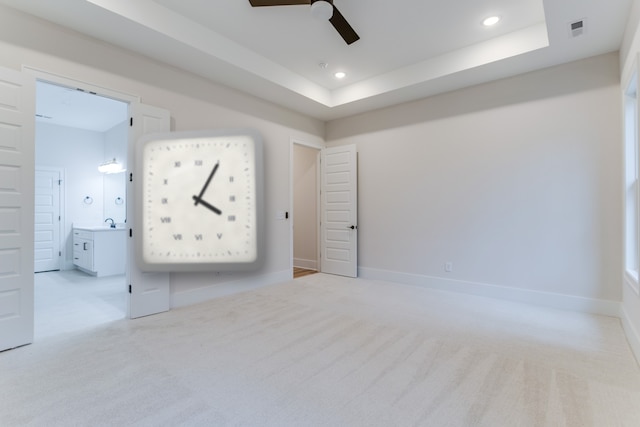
4h05
